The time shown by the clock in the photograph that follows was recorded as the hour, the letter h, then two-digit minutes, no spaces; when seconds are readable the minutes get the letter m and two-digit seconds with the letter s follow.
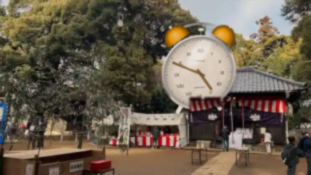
4h49
